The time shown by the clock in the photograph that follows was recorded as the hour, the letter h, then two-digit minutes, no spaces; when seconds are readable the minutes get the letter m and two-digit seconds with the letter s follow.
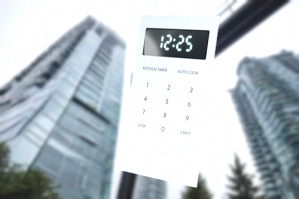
12h25
